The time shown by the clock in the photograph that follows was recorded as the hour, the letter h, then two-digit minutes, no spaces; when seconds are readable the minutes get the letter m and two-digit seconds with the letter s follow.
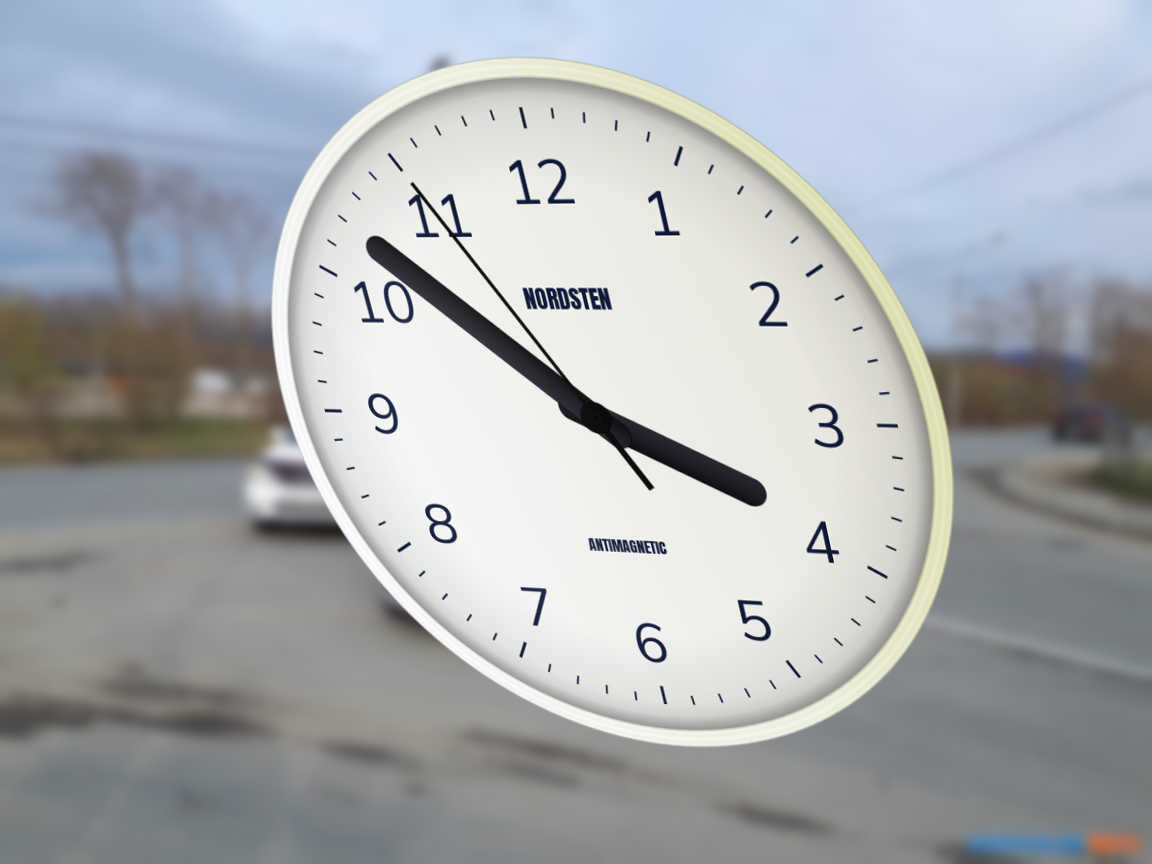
3h51m55s
